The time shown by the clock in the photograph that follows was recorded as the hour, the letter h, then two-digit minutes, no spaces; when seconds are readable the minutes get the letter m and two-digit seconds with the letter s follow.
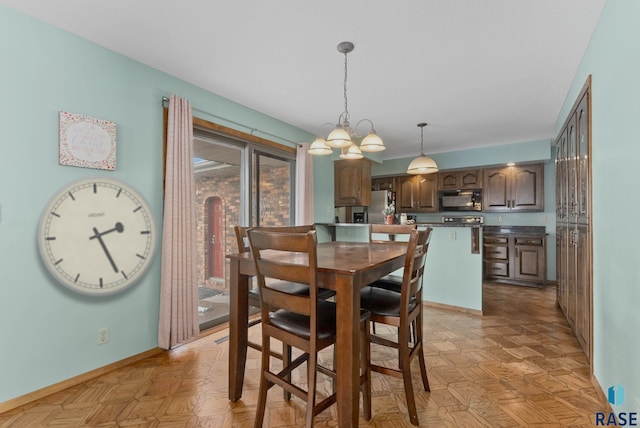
2h26
